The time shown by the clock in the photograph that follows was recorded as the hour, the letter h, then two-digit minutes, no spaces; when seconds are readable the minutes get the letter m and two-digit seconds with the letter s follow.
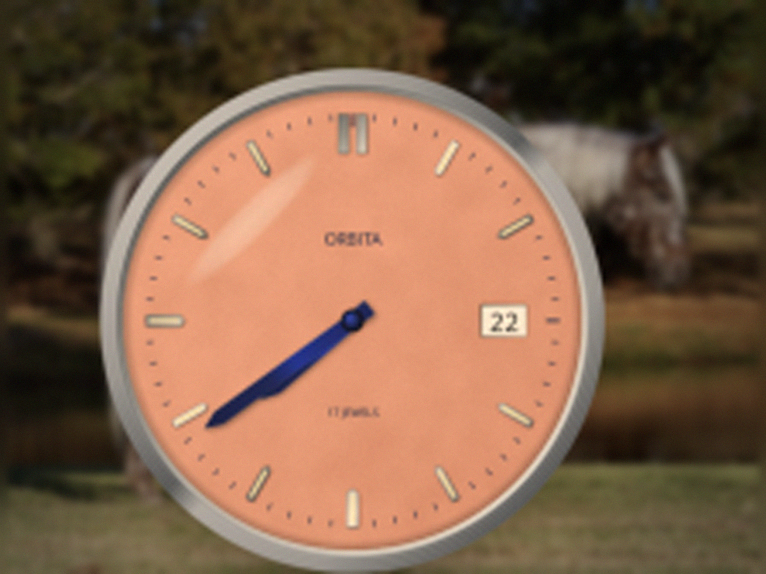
7h39
